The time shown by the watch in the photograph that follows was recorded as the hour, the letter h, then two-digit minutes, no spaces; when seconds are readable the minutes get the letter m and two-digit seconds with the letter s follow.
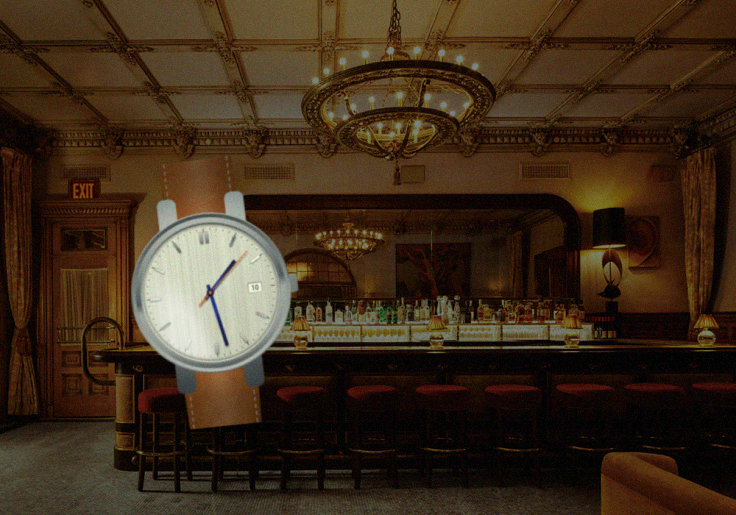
1h28m08s
